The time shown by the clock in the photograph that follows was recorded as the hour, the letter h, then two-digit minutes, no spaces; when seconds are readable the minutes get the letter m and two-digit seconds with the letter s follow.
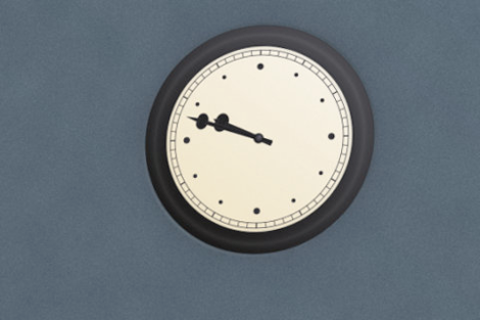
9h48
